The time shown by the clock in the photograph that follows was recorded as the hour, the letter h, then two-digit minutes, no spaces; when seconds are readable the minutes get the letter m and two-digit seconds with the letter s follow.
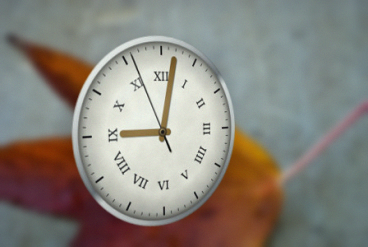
9h01m56s
